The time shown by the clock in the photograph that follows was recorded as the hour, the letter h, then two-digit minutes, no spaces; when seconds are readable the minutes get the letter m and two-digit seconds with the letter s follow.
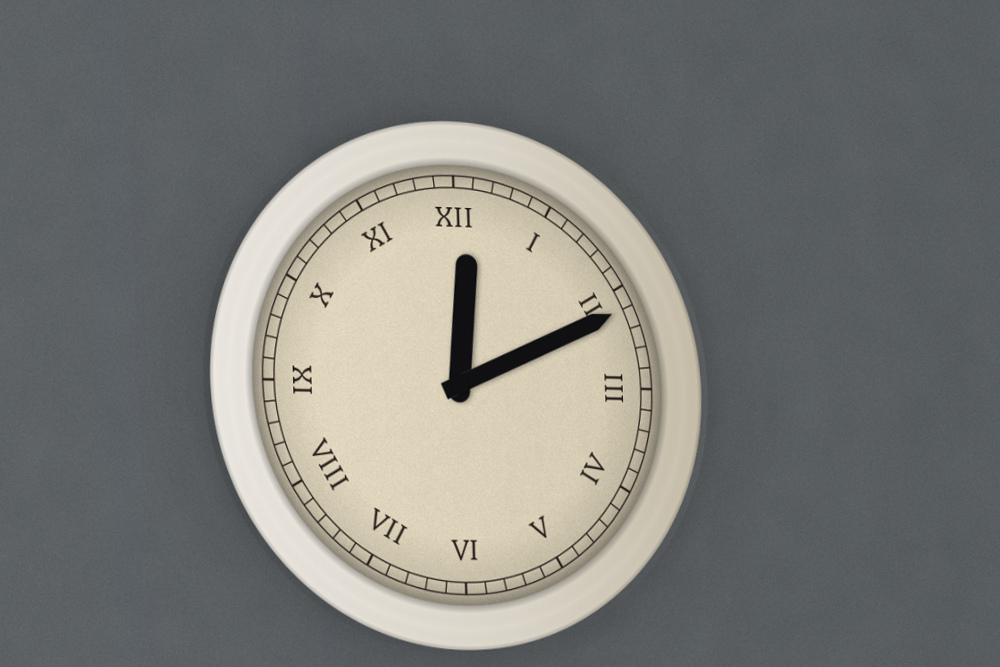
12h11
